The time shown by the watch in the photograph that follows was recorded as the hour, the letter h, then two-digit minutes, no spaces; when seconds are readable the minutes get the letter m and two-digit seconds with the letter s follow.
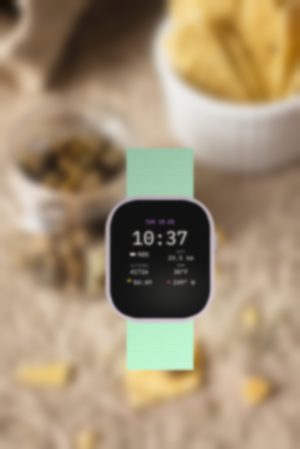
10h37
